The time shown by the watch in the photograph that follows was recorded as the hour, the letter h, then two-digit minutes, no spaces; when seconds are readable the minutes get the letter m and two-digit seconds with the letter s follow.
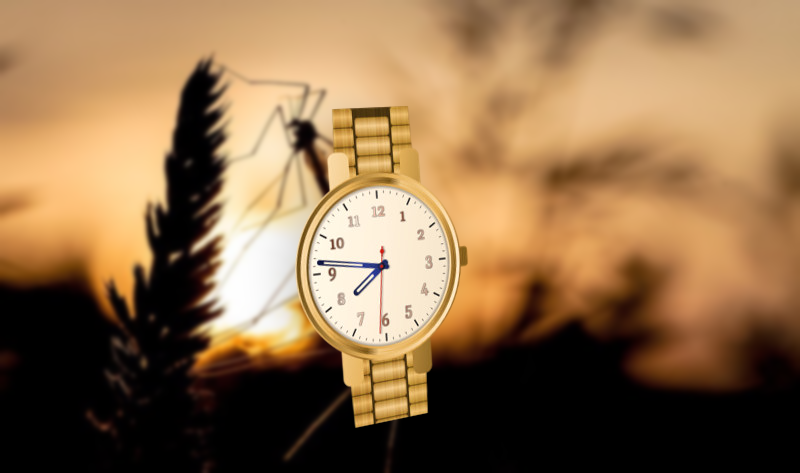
7h46m31s
